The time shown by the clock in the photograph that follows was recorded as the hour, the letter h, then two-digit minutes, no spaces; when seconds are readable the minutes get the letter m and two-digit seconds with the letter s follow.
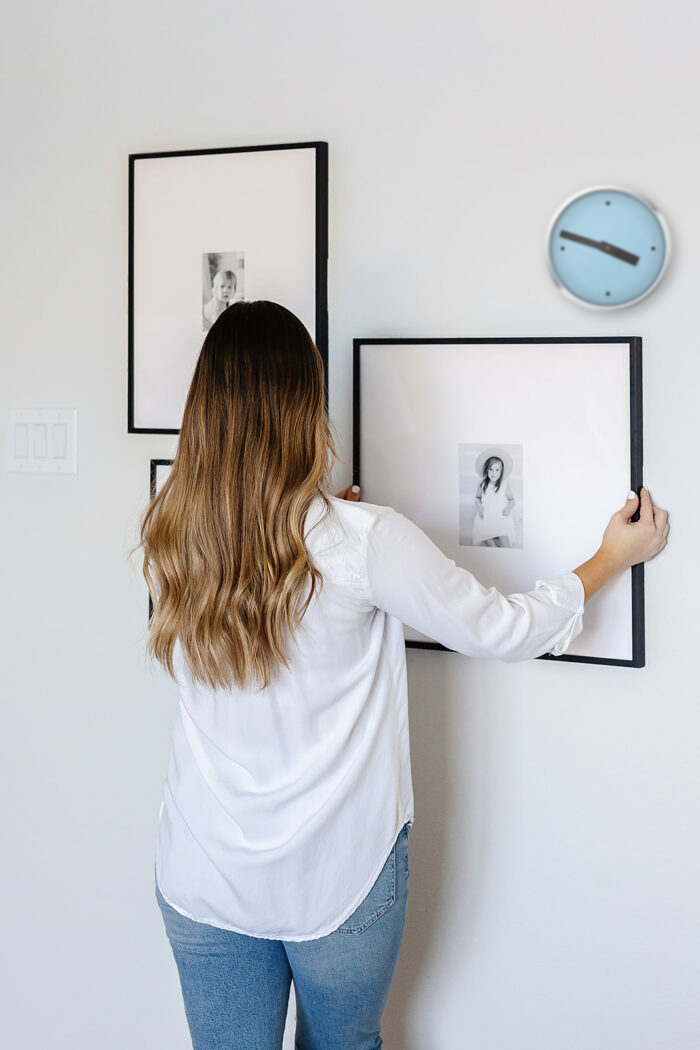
3h48
